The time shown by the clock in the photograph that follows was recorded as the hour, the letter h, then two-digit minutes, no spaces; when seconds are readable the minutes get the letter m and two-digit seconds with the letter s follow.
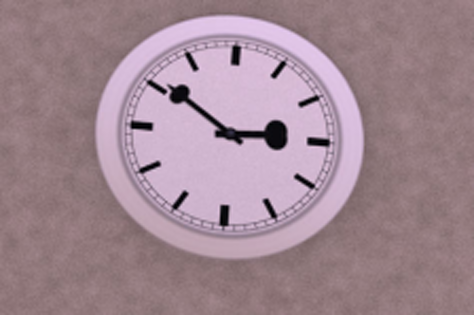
2h51
